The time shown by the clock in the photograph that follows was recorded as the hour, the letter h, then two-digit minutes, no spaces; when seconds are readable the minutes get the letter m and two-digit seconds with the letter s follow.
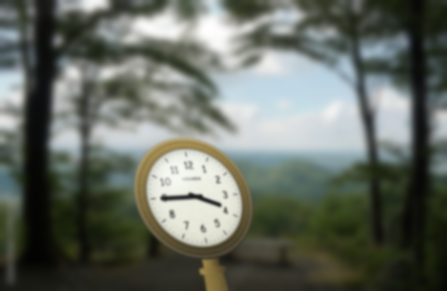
3h45
